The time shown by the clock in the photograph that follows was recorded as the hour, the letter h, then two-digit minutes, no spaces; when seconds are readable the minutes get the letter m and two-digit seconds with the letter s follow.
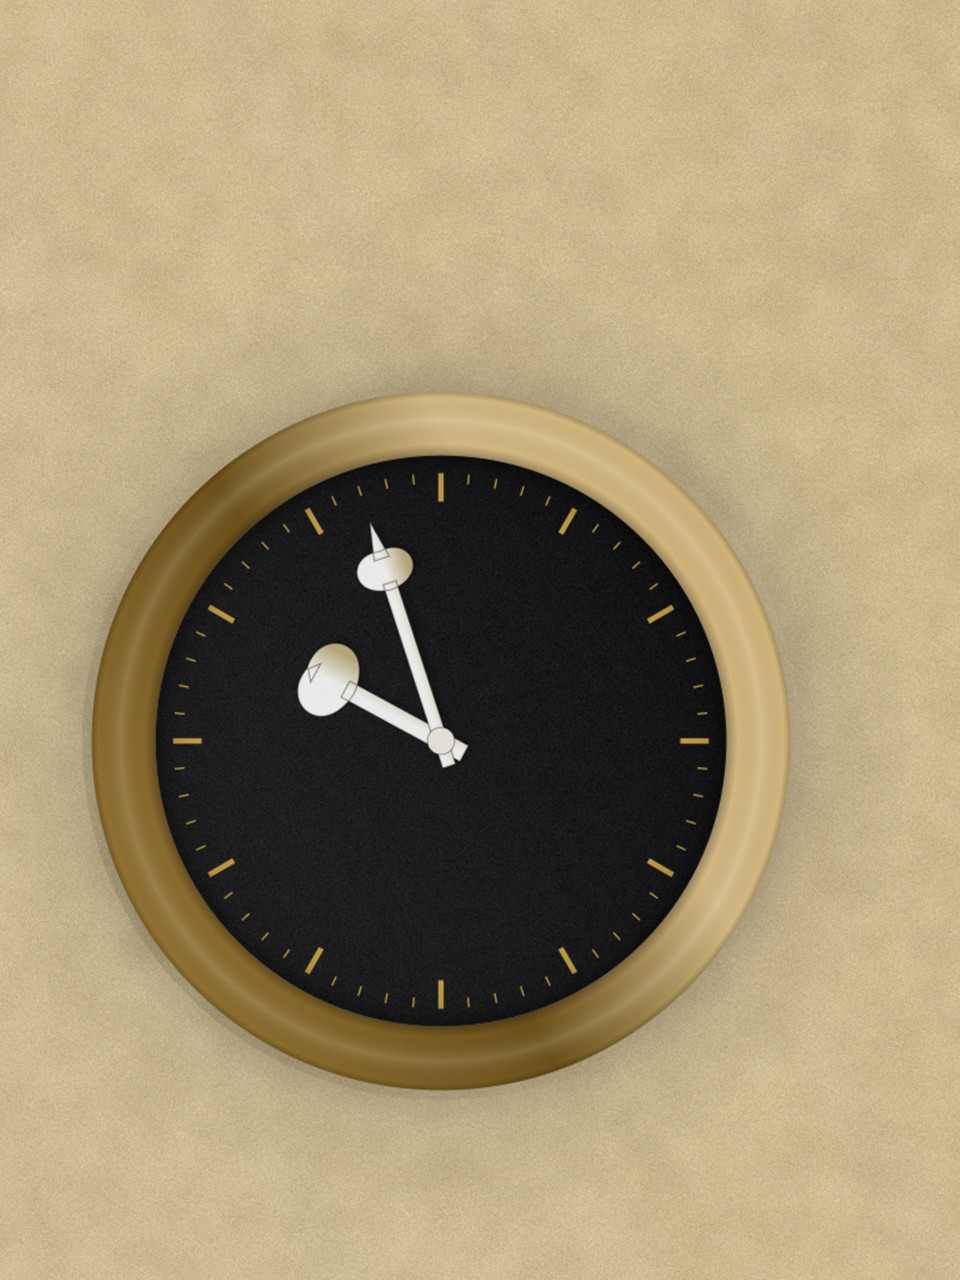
9h57
